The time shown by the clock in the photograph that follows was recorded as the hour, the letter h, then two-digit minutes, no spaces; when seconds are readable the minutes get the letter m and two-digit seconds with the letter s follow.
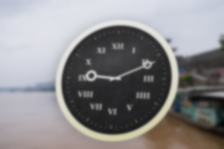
9h11
